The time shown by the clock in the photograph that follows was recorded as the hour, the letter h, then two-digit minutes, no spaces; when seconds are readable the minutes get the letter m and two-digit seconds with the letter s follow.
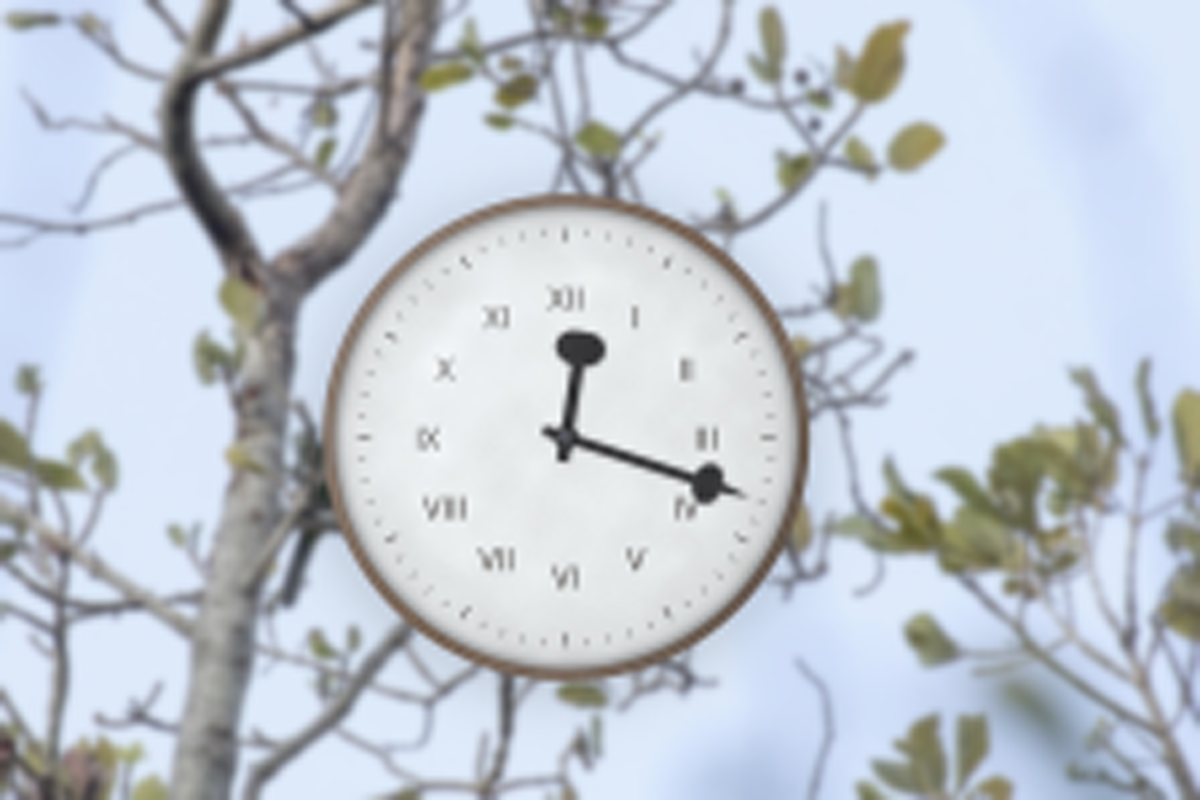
12h18
